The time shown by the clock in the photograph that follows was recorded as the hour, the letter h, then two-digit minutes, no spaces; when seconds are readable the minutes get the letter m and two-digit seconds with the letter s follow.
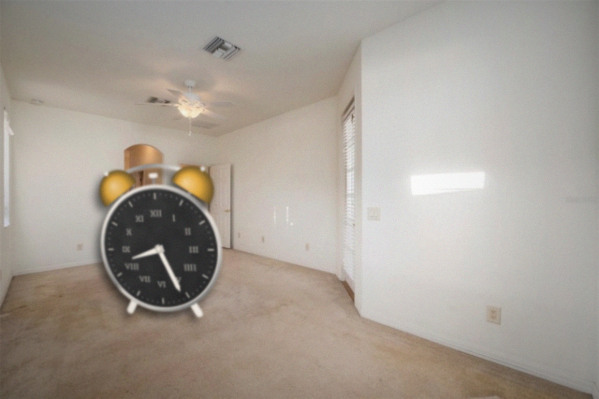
8h26
